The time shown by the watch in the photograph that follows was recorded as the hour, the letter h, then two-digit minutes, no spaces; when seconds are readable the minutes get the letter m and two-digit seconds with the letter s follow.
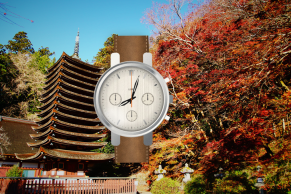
8h03
